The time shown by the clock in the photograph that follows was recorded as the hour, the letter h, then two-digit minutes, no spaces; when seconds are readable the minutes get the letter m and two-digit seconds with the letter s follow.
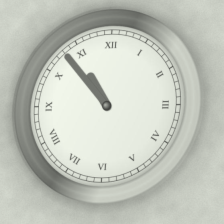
10h53
